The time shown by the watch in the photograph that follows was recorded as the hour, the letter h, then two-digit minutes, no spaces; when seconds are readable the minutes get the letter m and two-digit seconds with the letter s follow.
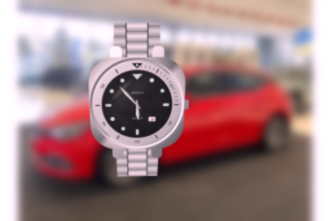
5h53
